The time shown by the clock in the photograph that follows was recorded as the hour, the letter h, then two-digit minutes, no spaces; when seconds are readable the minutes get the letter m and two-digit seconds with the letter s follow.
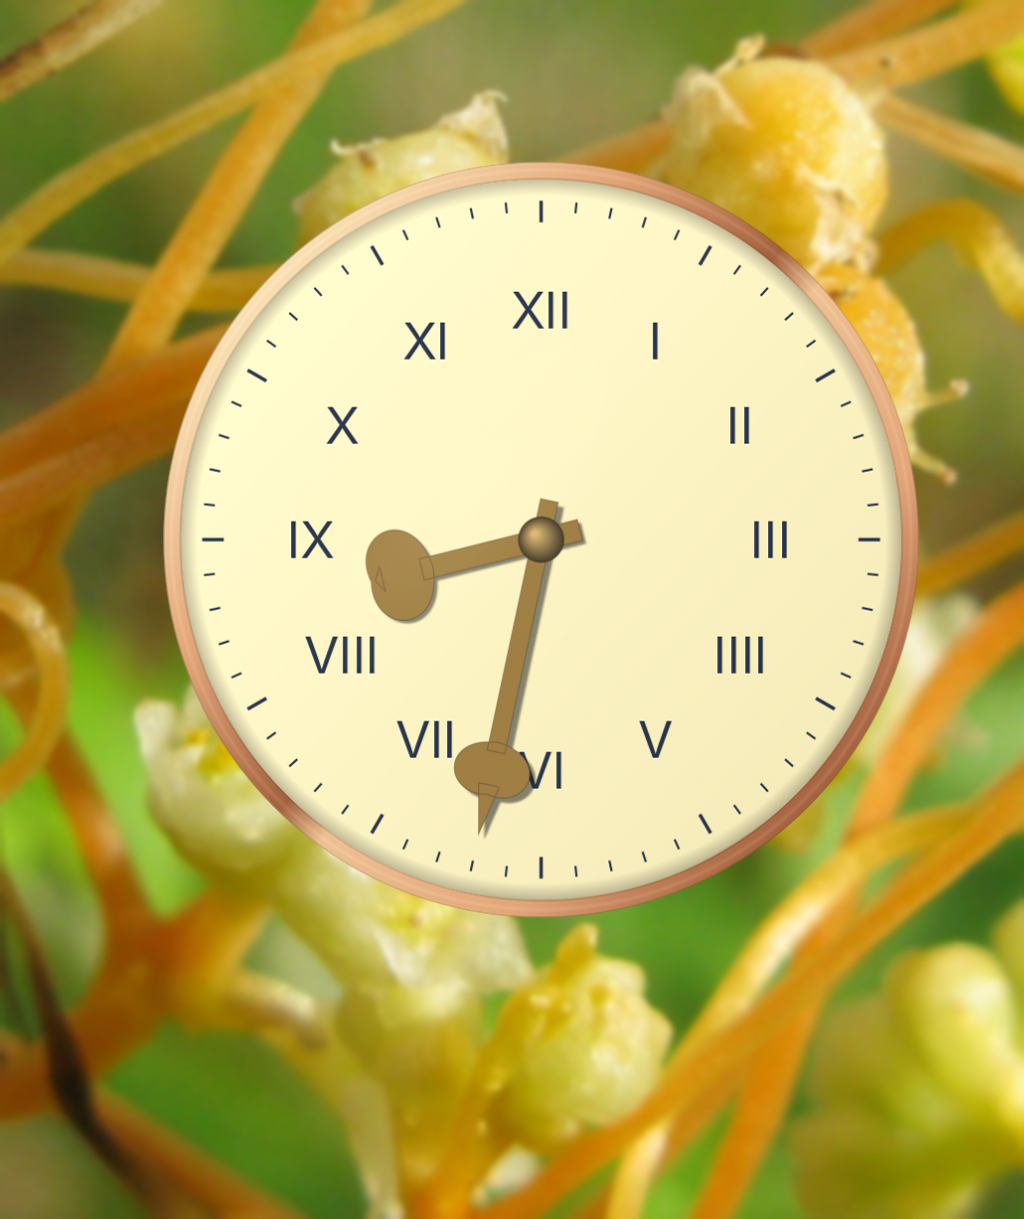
8h32
